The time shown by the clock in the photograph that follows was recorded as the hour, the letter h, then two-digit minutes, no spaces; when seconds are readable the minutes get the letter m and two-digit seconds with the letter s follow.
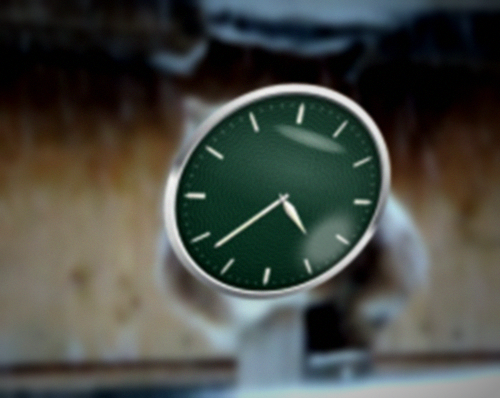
4h38
